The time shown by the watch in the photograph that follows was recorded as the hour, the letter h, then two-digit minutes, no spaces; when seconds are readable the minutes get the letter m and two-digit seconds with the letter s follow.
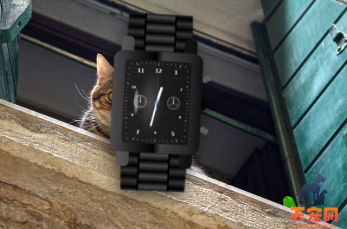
12h32
